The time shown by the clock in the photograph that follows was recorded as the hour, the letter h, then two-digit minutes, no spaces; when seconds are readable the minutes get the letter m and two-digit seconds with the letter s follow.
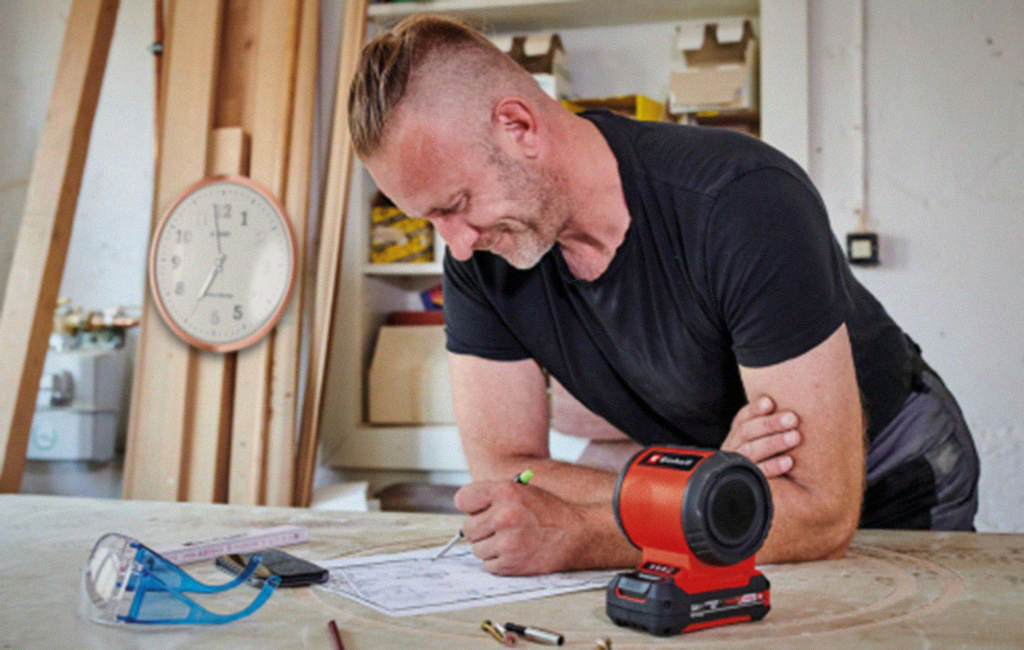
6h58
